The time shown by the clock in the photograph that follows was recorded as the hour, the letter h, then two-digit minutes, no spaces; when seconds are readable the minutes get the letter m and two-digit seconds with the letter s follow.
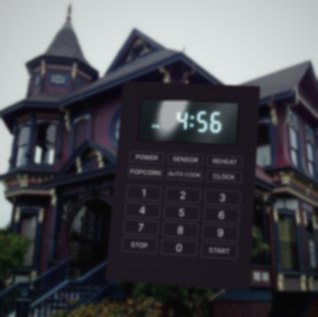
4h56
